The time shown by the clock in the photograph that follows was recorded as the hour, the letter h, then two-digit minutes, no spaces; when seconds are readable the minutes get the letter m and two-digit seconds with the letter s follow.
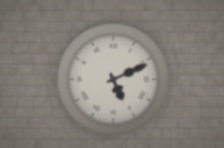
5h11
